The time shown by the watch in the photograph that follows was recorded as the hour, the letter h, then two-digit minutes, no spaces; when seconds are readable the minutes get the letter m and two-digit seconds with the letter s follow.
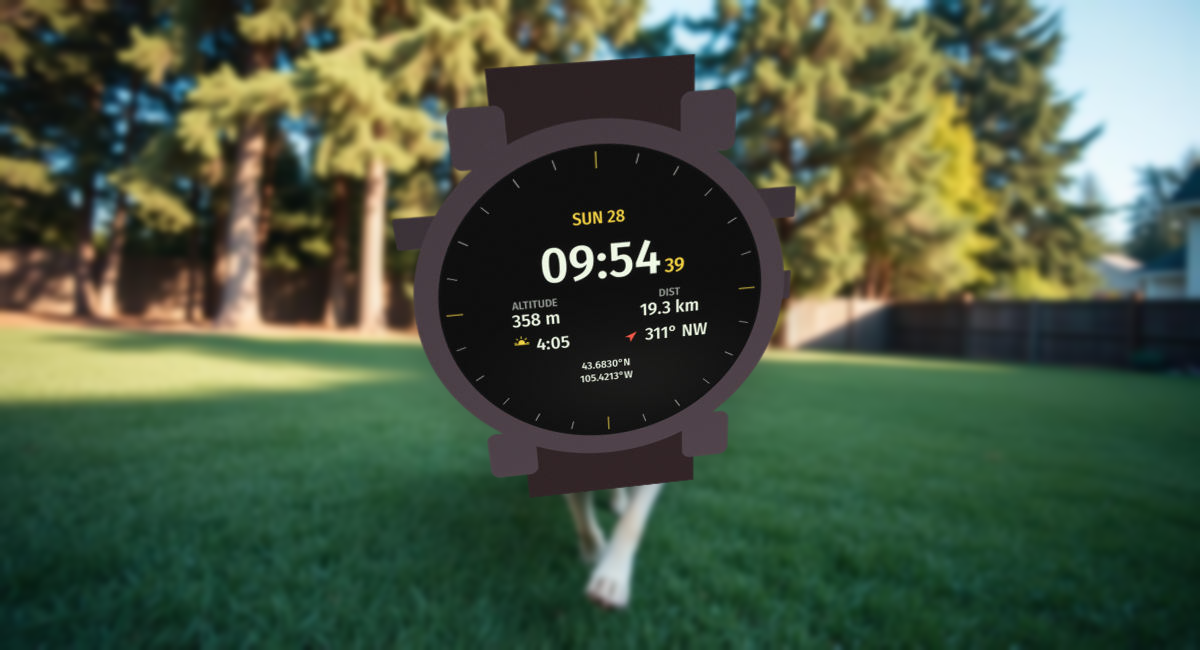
9h54m39s
